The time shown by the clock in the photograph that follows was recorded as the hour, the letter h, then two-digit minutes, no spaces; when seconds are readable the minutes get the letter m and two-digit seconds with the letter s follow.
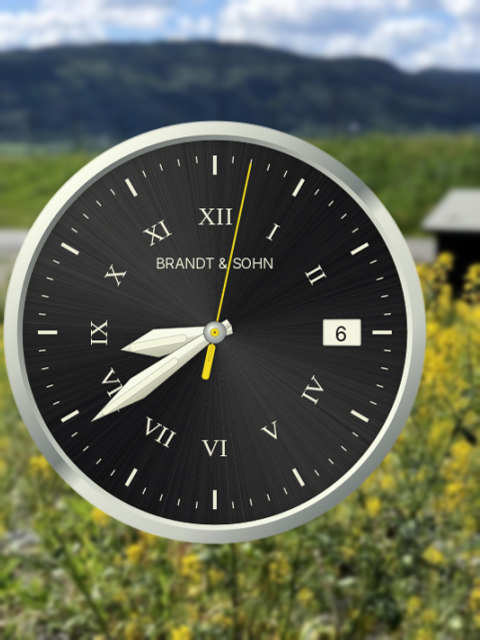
8h39m02s
